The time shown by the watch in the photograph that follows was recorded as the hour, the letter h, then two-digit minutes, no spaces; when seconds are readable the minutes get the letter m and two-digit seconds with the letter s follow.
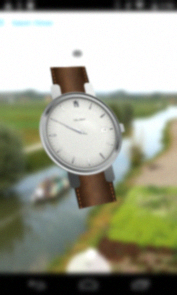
9h50
